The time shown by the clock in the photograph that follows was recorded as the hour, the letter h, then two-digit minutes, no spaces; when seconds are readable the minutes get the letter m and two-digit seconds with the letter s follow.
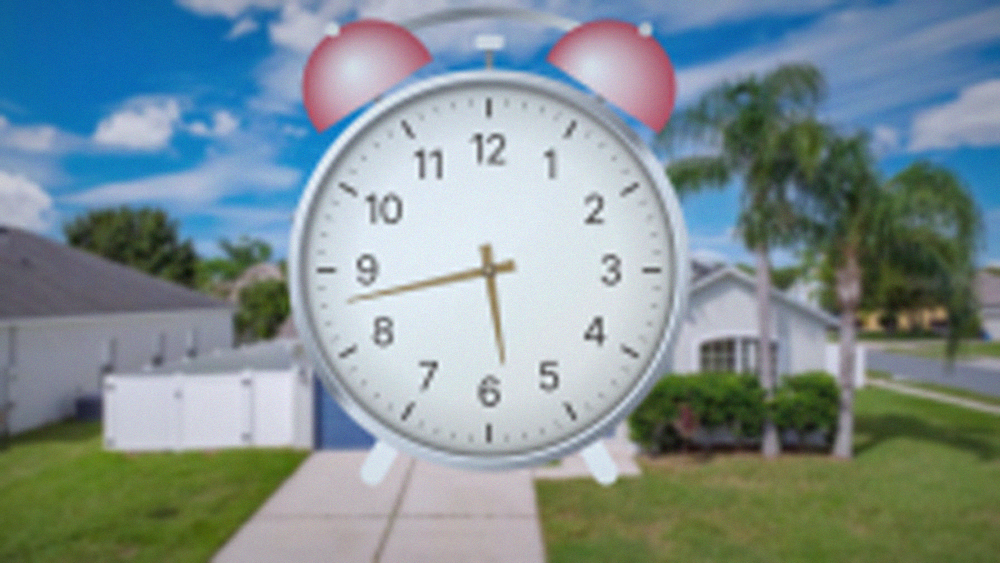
5h43
